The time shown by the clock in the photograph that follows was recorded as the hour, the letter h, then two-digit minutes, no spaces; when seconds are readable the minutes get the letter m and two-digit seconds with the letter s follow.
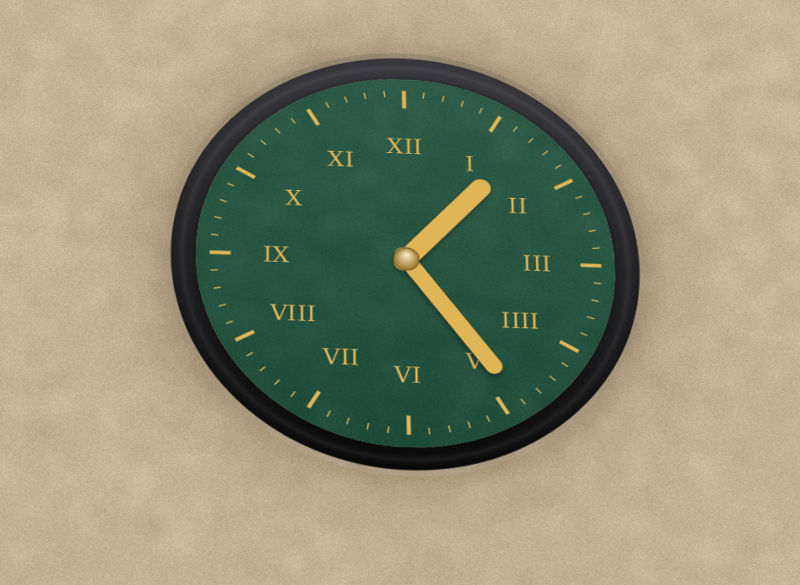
1h24
